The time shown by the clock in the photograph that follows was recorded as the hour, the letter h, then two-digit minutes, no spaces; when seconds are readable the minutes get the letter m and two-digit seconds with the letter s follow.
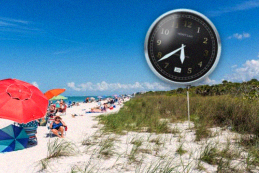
5h38
